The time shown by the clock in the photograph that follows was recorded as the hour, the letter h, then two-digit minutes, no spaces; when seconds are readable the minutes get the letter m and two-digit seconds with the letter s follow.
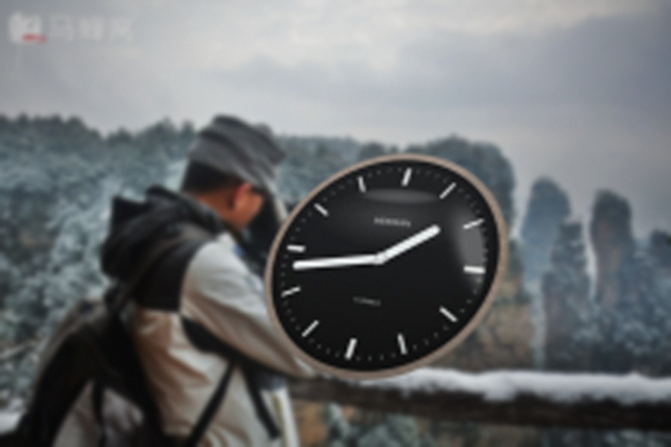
1h43
